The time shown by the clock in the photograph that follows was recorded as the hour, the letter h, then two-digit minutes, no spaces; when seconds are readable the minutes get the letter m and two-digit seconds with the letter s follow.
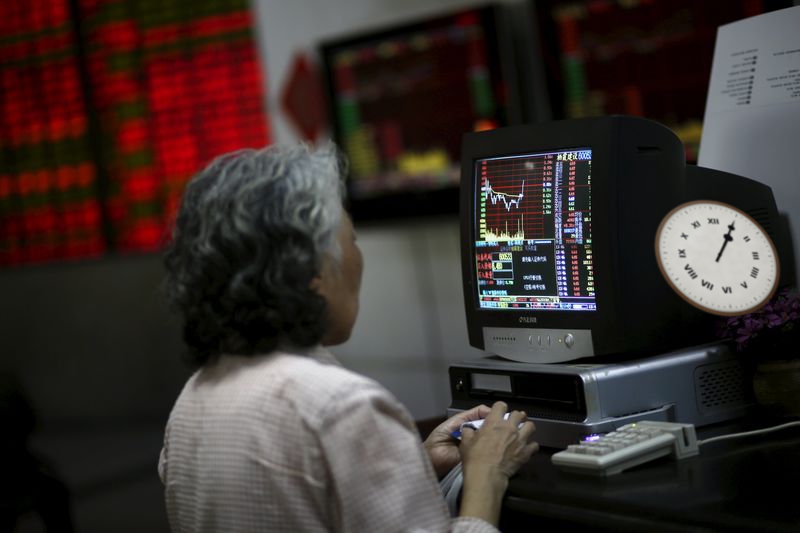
1h05
